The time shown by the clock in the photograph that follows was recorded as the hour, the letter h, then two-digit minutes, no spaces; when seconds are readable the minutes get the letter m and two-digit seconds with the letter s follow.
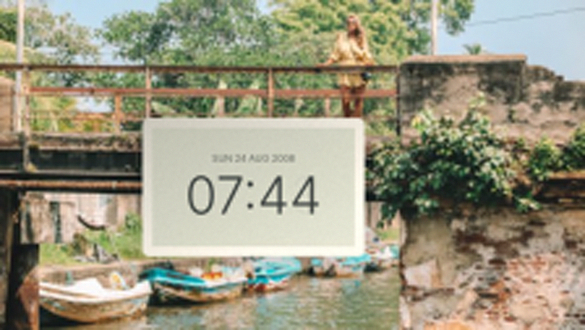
7h44
